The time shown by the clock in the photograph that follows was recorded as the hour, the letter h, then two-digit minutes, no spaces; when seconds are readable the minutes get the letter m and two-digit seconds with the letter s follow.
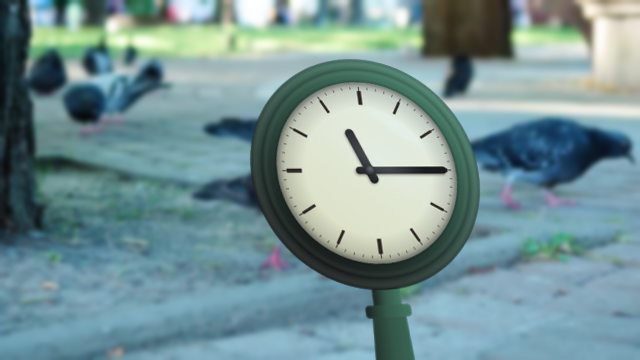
11h15
